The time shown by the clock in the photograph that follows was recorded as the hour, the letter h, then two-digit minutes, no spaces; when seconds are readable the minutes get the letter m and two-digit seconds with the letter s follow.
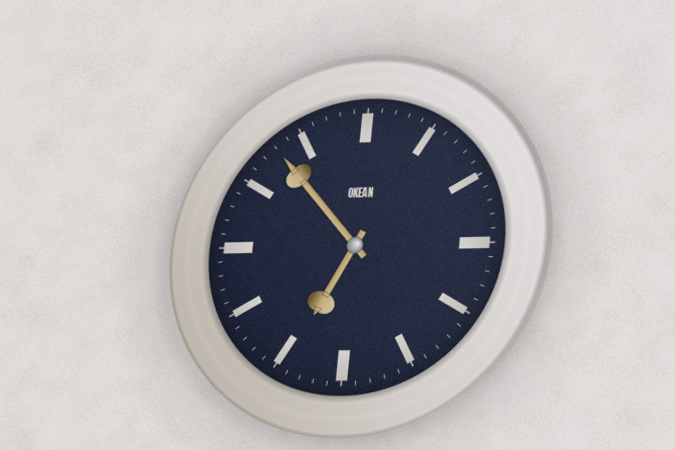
6h53
